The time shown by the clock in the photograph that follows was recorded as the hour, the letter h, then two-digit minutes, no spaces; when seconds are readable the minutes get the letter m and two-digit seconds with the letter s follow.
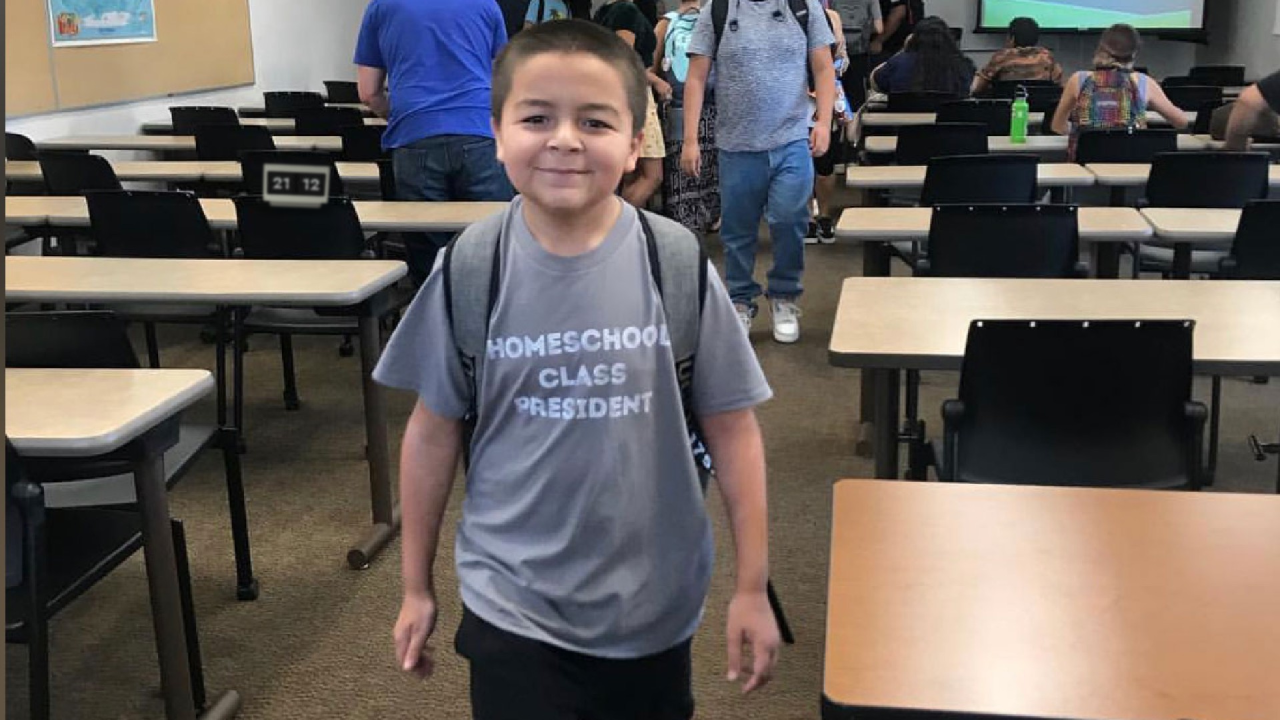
21h12
